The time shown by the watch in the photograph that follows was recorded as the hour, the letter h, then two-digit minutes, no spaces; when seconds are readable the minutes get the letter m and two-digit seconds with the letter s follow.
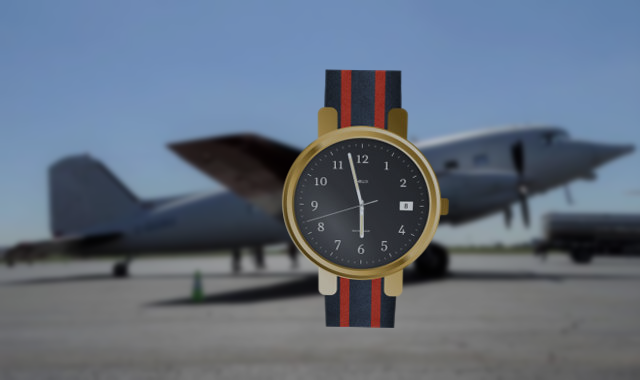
5h57m42s
